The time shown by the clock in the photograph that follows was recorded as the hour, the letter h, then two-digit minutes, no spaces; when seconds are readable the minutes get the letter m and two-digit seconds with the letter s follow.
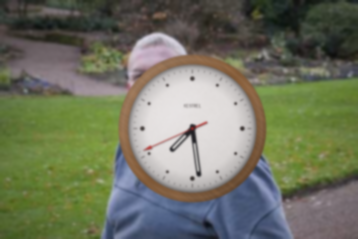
7h28m41s
